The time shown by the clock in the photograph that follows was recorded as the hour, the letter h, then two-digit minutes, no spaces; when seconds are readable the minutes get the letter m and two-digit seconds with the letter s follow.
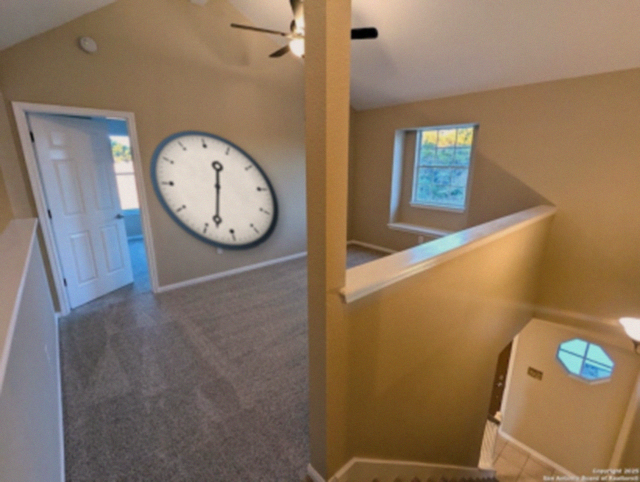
12h33
